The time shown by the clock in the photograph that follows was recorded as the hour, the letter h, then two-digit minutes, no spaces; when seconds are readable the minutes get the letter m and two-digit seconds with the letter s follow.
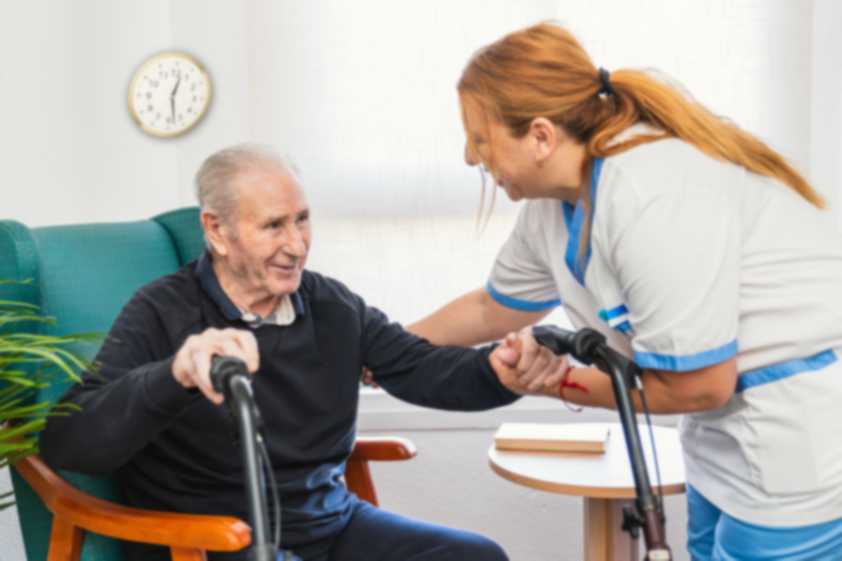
12h28
